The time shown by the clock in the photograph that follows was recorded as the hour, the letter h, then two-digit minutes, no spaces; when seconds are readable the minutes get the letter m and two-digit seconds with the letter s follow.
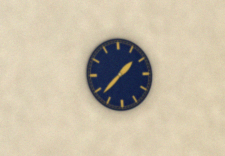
1h38
